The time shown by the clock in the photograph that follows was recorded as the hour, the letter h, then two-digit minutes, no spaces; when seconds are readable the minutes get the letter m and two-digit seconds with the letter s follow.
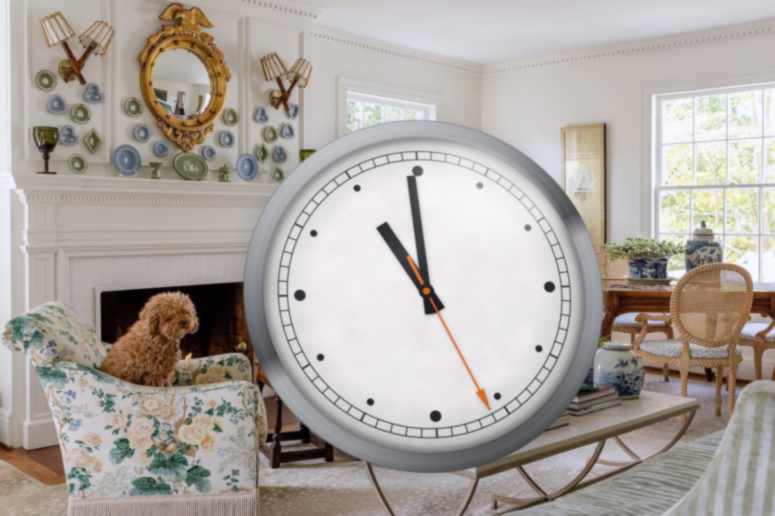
10h59m26s
